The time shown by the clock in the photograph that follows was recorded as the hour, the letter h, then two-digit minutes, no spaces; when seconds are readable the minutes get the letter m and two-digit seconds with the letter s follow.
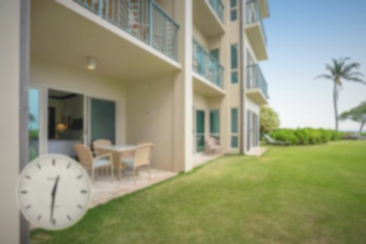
12h31
